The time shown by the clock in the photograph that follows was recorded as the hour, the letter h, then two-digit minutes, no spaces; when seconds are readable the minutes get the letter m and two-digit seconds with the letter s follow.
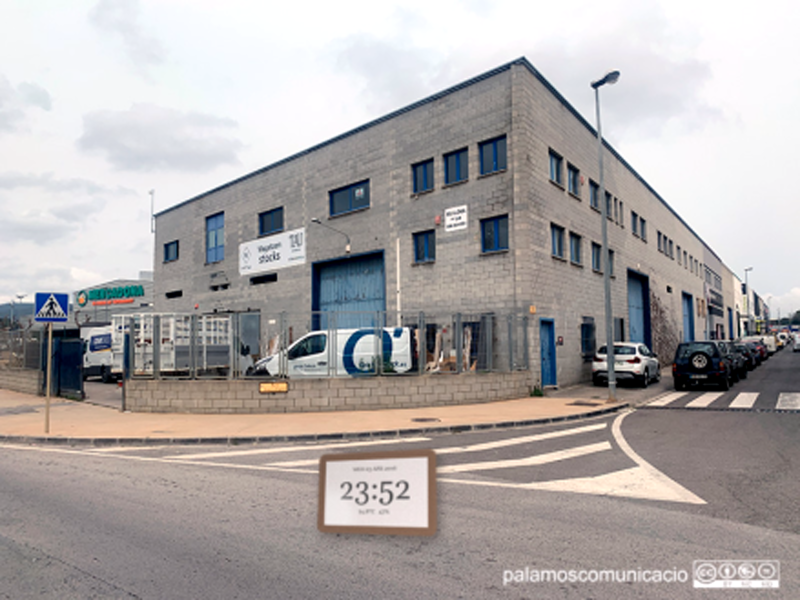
23h52
